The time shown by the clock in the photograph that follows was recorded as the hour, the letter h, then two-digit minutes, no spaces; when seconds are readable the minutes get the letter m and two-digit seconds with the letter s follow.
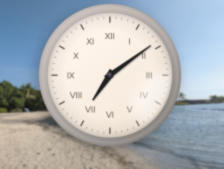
7h09
